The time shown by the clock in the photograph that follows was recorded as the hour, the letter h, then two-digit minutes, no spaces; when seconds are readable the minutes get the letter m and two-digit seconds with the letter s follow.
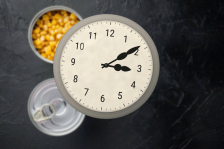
3h09
